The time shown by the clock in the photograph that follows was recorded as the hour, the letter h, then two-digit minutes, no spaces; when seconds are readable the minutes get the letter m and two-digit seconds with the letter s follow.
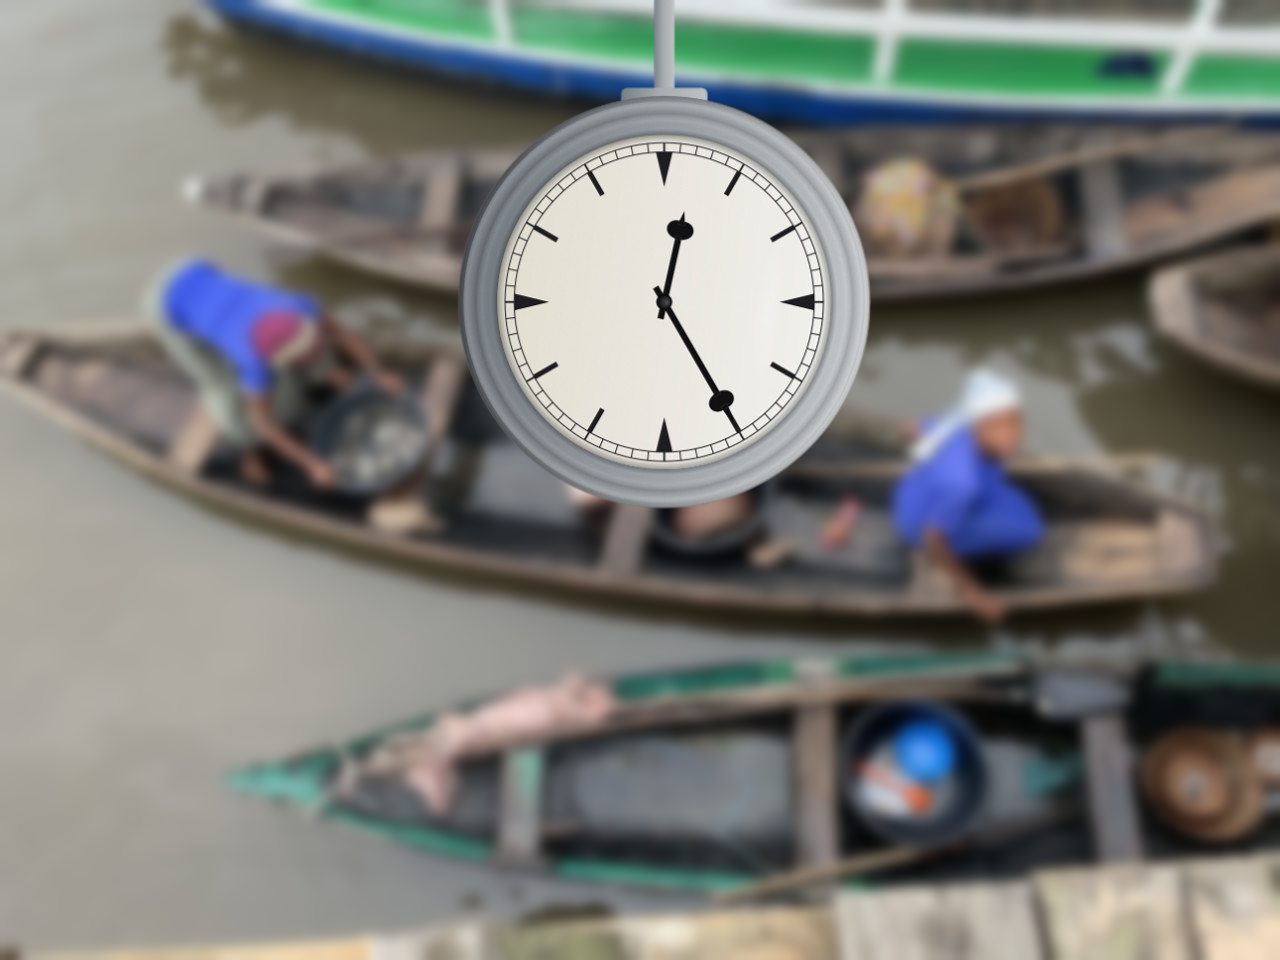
12h25
